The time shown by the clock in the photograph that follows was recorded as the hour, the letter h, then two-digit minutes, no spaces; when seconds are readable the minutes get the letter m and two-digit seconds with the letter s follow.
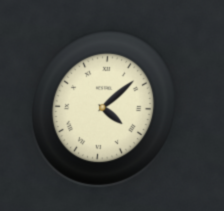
4h08
